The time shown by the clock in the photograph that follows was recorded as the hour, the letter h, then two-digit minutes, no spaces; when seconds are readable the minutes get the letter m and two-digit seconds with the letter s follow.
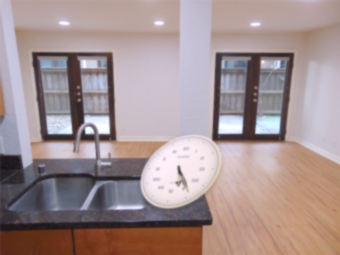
5h24
